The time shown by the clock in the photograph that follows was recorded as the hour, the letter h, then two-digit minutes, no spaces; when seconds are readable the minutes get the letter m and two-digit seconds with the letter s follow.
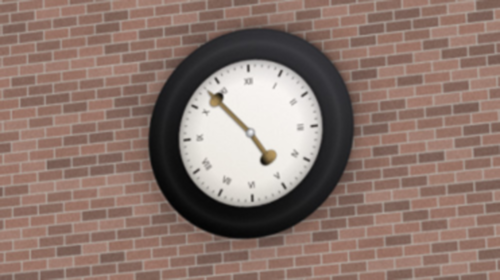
4h53
